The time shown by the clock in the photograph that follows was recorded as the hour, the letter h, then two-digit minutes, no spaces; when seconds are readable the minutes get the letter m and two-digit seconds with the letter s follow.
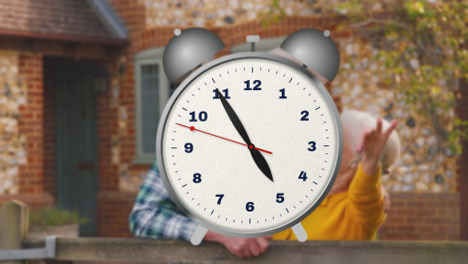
4h54m48s
